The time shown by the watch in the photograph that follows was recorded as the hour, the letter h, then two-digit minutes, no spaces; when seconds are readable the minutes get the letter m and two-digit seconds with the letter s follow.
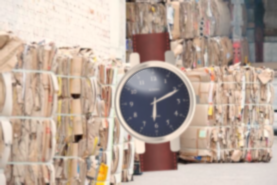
6h11
